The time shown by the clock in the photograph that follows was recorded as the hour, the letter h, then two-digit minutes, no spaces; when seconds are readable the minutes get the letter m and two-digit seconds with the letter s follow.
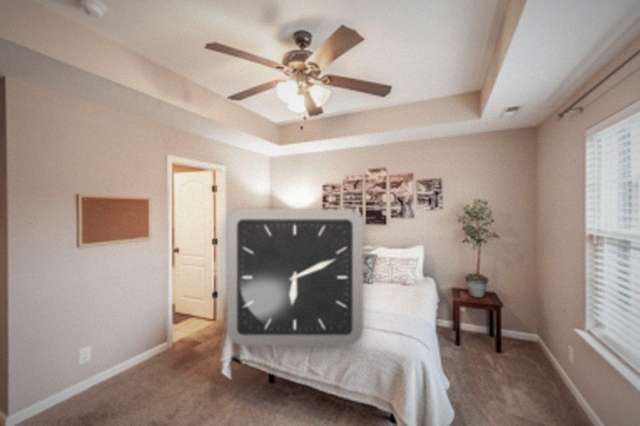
6h11
